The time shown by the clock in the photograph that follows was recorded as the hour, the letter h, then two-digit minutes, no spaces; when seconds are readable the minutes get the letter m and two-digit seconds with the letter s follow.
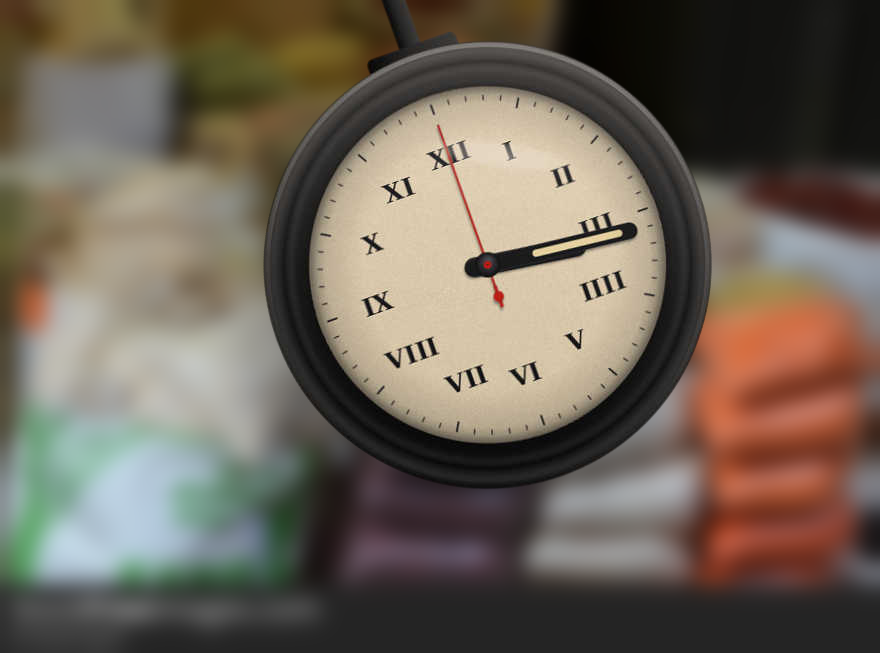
3h16m00s
